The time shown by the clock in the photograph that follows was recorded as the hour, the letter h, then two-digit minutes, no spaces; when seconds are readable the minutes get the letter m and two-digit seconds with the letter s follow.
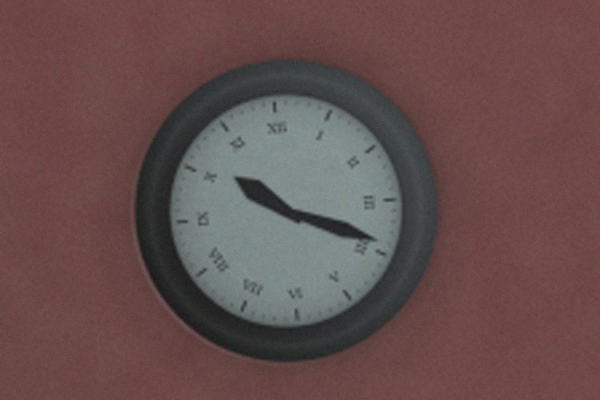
10h19
